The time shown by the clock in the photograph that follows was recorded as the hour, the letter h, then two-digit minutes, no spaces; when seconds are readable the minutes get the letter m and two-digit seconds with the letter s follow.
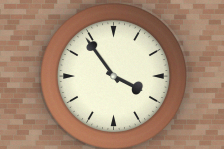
3h54
